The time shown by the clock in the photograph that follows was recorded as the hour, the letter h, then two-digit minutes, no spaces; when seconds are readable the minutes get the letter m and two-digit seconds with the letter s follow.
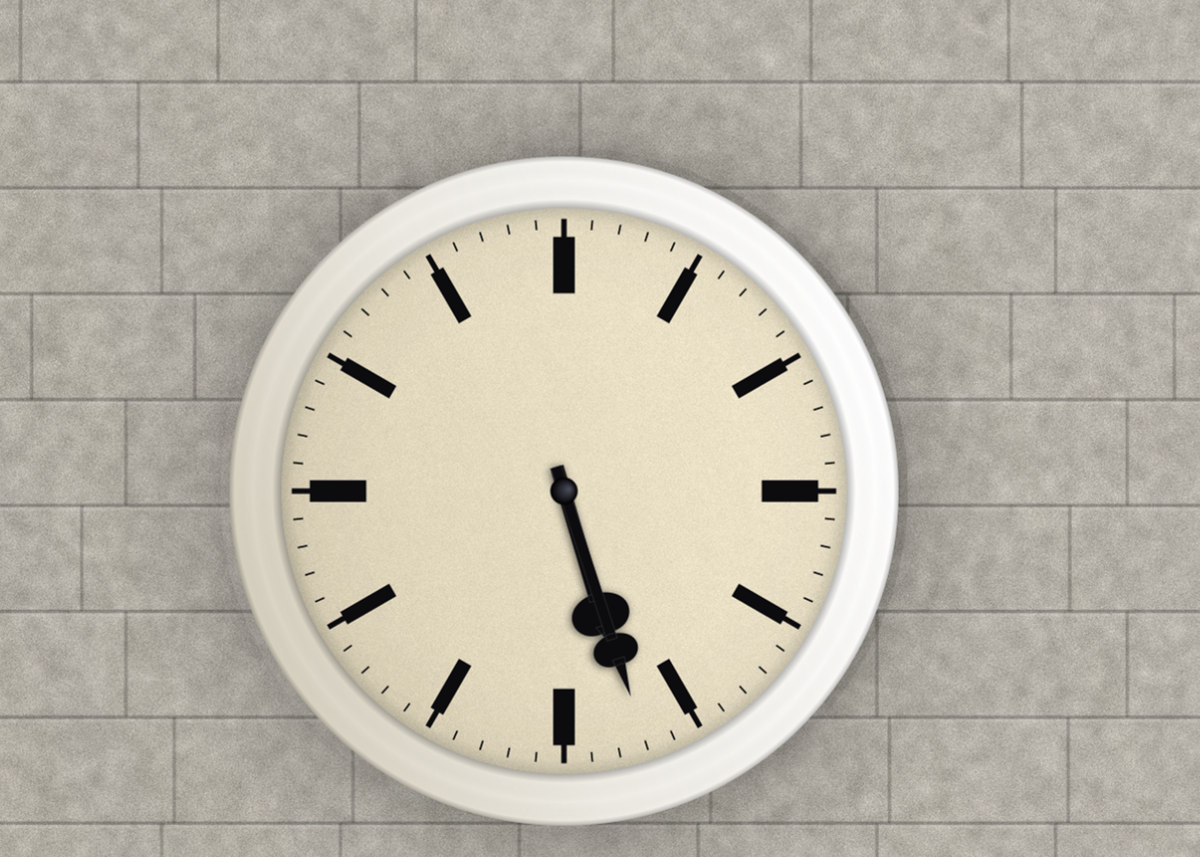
5h27
